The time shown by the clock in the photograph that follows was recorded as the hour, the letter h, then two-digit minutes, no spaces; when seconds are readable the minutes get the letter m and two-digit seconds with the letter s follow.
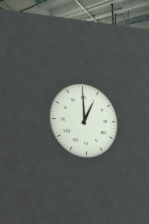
1h00
